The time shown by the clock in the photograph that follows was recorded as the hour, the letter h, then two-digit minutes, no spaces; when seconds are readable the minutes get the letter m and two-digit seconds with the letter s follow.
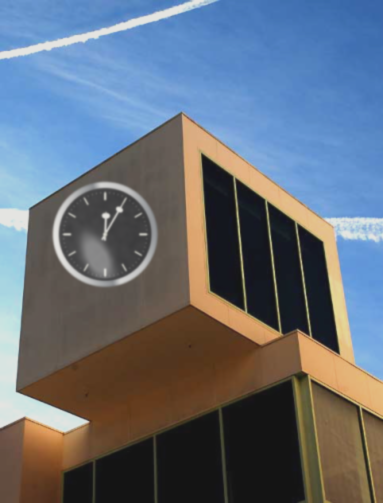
12h05
